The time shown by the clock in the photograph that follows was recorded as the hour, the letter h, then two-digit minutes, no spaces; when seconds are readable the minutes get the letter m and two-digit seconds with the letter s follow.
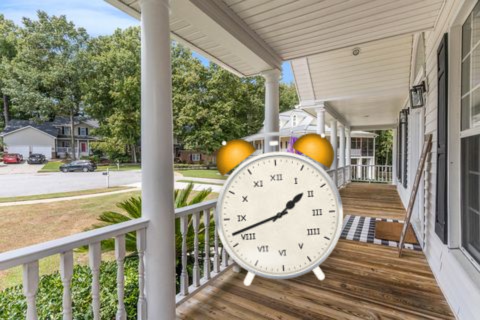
1h42
